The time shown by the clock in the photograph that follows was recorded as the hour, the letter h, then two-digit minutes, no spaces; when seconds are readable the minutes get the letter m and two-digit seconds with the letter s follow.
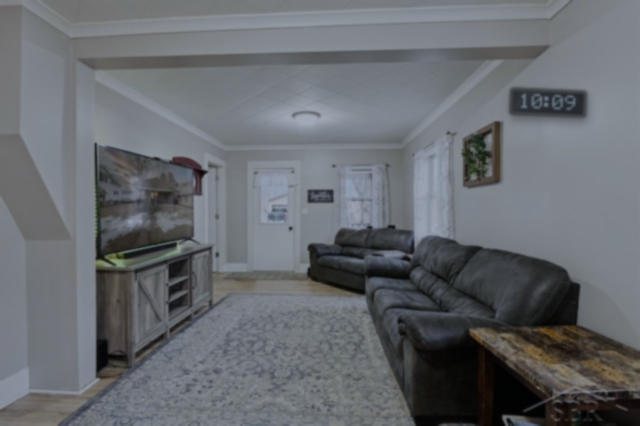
10h09
